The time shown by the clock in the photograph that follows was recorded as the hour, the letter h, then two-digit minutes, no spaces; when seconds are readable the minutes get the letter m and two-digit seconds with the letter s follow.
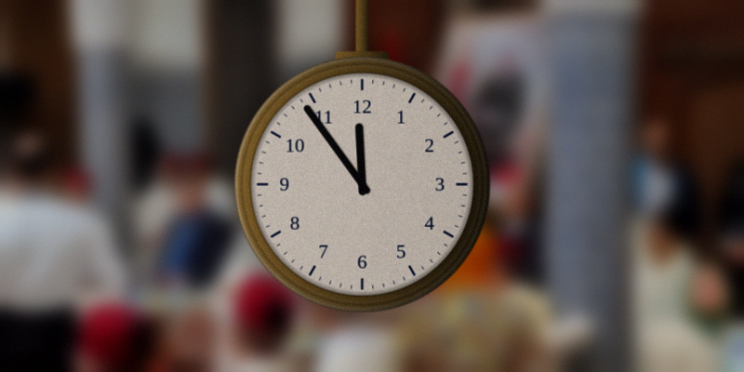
11h54
